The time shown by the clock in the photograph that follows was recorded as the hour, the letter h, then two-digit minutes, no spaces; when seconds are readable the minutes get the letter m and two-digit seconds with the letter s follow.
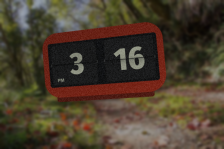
3h16
